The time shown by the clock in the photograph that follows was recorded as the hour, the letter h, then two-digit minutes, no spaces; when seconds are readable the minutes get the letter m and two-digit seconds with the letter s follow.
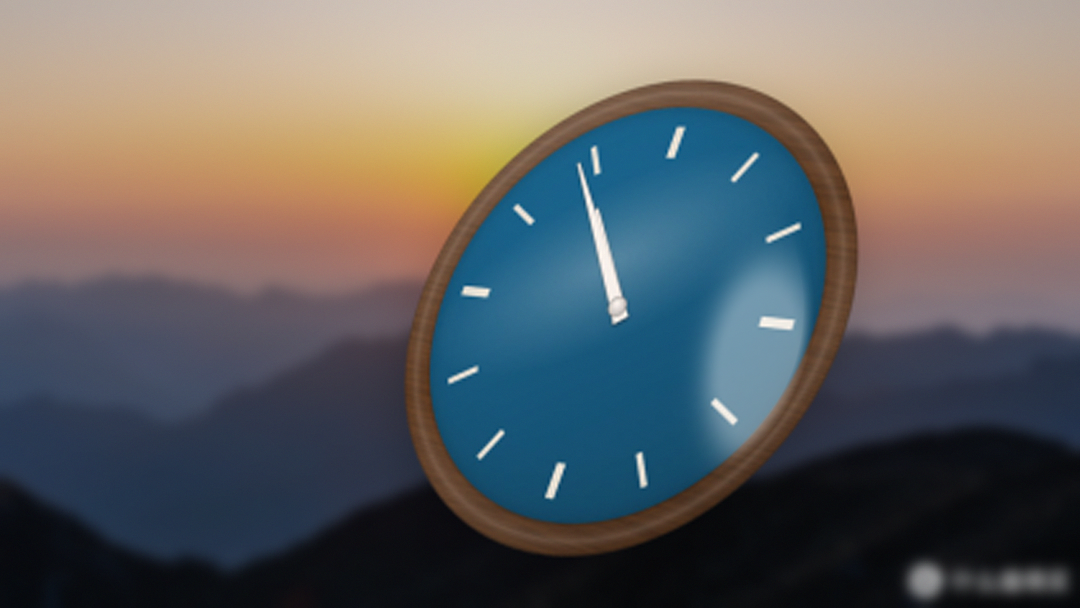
10h54
